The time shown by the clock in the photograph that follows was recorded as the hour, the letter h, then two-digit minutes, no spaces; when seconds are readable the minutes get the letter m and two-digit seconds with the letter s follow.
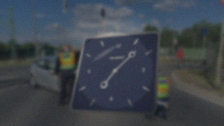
7h07
